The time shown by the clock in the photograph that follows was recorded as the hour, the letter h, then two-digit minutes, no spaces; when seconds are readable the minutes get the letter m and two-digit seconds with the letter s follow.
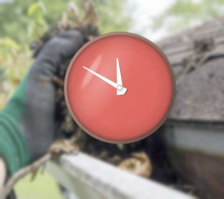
11h50
